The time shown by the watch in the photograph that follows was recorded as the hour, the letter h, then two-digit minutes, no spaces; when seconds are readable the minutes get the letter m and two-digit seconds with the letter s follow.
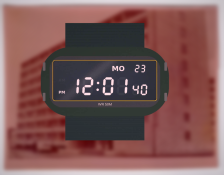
12h01m40s
